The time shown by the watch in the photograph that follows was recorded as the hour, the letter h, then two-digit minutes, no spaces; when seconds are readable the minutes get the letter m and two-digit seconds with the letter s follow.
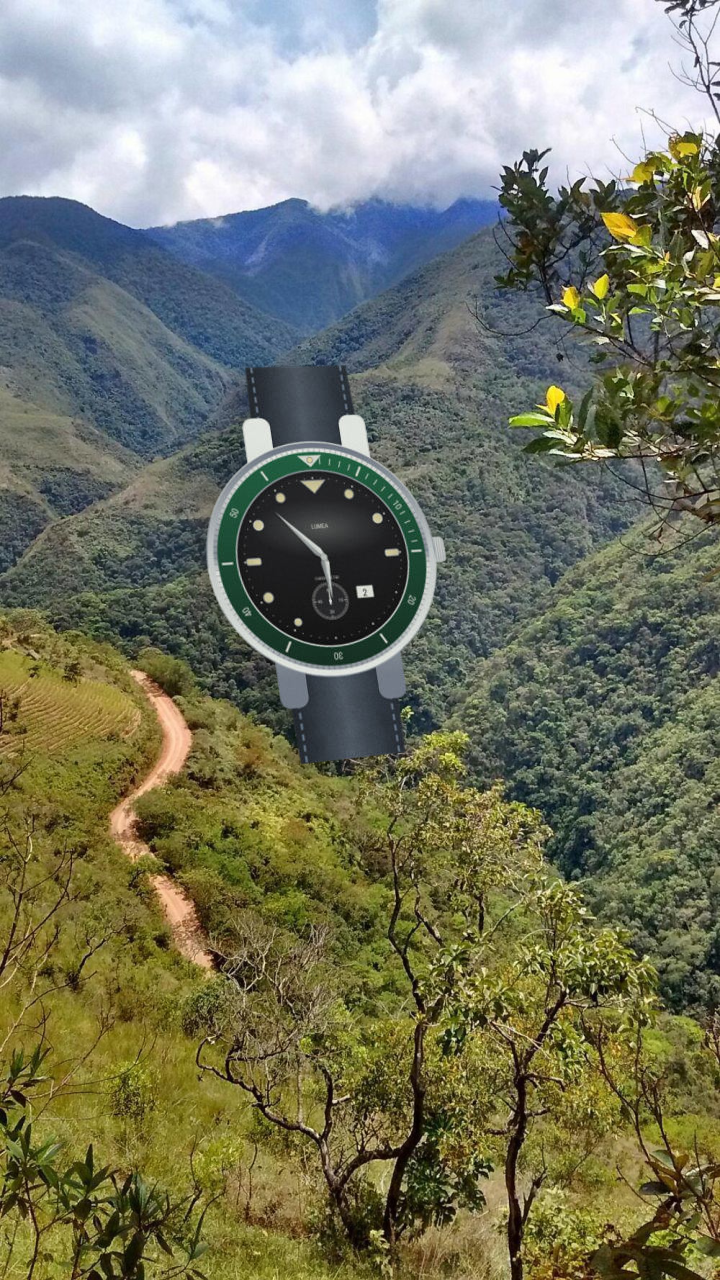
5h53
